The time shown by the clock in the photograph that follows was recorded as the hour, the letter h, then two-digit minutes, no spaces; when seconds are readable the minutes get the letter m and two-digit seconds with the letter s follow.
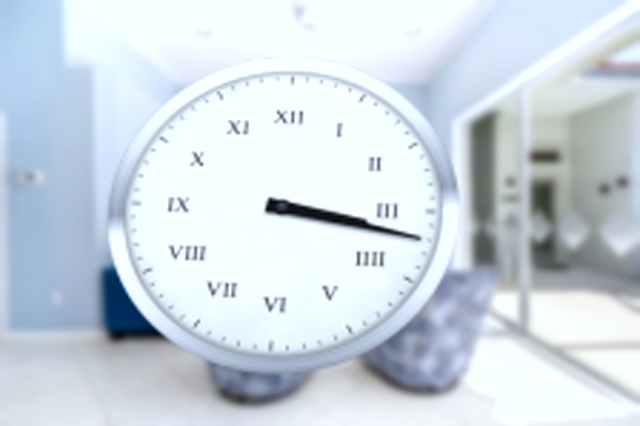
3h17
